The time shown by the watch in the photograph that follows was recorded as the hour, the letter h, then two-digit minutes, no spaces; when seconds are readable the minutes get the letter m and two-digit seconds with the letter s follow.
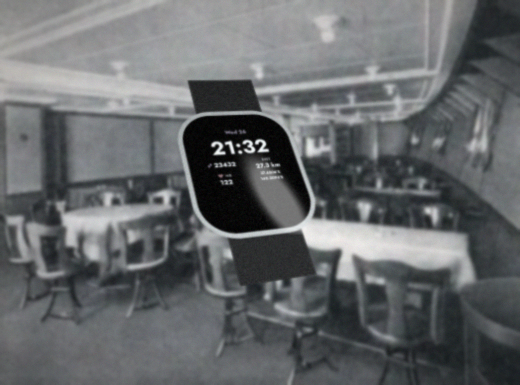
21h32
